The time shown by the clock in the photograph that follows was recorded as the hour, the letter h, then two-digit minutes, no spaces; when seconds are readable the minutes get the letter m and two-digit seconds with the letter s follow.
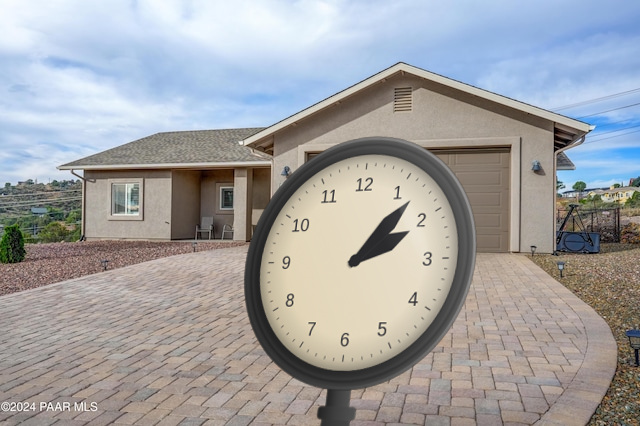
2h07
